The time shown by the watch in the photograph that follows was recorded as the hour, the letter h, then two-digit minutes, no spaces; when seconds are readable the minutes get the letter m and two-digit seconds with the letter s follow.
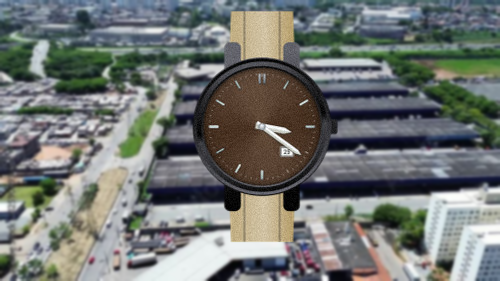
3h21
